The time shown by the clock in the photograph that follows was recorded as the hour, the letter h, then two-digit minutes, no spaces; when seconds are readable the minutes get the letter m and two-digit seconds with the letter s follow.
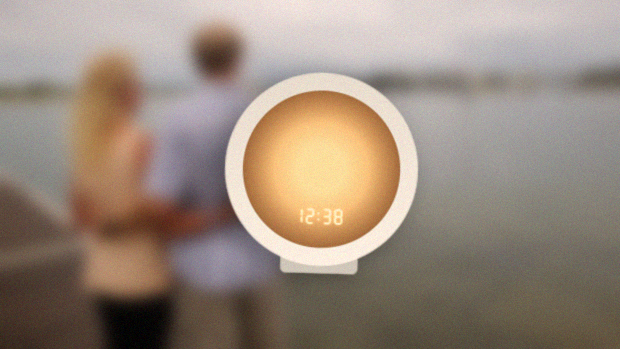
12h38
